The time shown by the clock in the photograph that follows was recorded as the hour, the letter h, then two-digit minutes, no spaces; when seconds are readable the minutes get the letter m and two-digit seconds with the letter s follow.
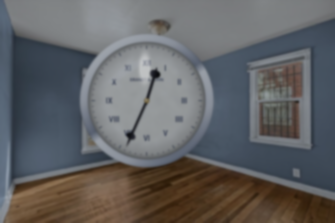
12h34
